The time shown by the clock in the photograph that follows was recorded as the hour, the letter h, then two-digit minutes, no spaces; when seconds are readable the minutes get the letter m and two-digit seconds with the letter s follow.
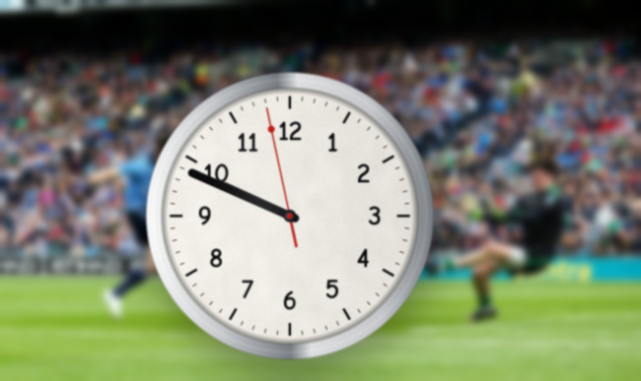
9h48m58s
